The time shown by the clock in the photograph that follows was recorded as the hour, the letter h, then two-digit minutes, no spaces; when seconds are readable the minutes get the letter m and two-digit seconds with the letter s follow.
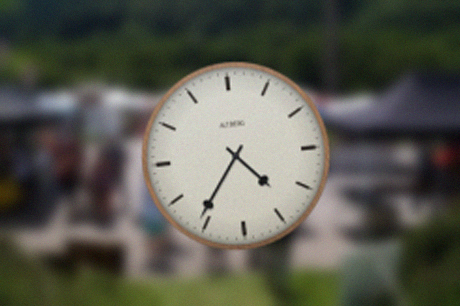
4h36
